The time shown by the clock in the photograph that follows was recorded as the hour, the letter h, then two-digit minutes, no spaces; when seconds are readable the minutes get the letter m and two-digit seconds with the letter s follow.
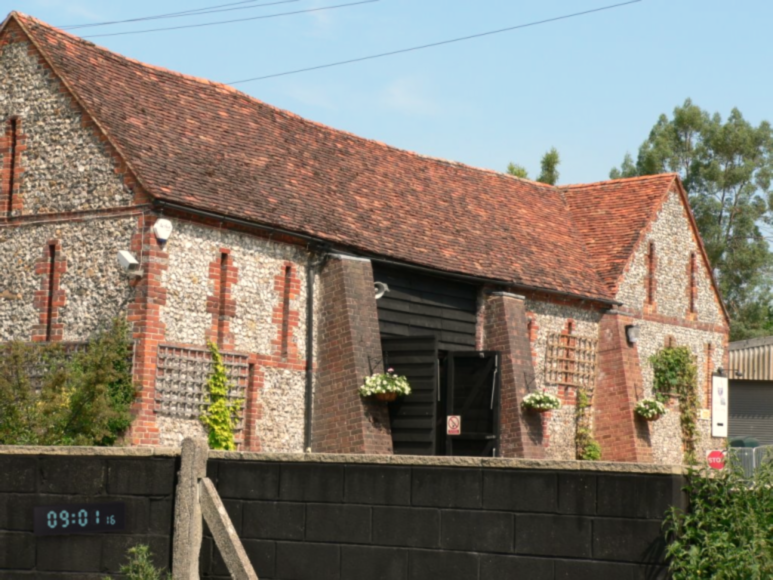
9h01
